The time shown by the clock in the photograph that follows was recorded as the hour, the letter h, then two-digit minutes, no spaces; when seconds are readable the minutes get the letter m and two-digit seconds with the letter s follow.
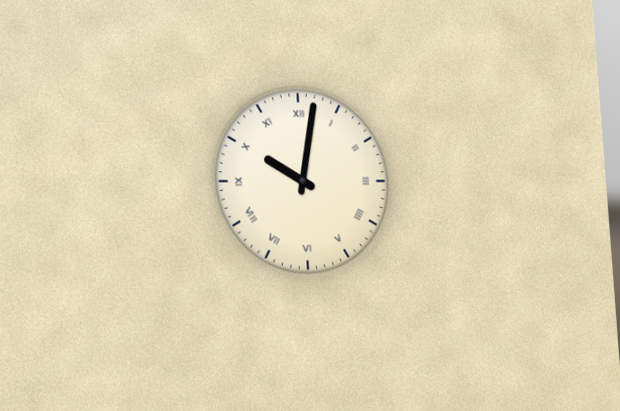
10h02
